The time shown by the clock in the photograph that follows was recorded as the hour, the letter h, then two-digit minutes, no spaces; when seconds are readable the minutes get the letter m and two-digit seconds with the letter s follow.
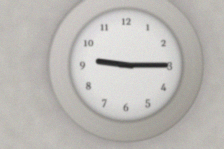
9h15
